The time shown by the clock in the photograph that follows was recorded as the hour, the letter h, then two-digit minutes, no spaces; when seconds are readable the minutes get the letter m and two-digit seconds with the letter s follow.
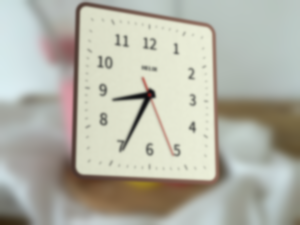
8h34m26s
